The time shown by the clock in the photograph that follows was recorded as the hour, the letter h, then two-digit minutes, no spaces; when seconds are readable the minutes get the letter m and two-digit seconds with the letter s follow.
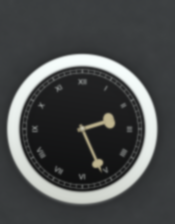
2h26
